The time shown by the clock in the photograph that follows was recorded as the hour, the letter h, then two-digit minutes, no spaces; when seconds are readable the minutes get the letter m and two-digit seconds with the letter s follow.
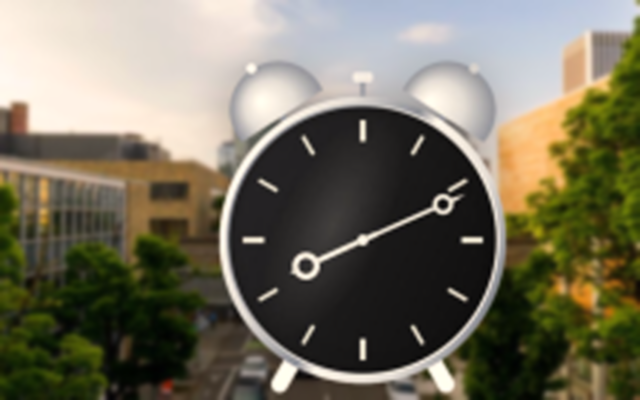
8h11
